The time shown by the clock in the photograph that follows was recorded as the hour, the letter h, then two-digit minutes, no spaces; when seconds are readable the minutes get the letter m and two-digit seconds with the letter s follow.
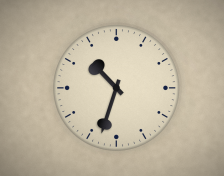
10h33
